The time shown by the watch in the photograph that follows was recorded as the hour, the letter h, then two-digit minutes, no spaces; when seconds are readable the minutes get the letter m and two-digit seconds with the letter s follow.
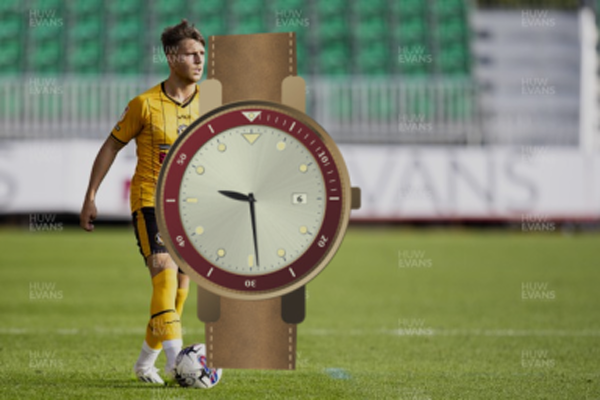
9h29
